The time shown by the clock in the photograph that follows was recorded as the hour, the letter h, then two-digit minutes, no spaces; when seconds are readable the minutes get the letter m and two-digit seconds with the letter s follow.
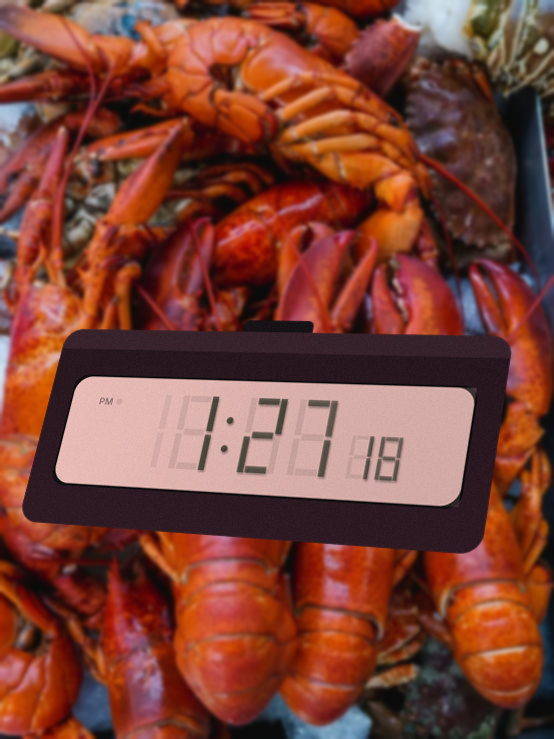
1h27m18s
